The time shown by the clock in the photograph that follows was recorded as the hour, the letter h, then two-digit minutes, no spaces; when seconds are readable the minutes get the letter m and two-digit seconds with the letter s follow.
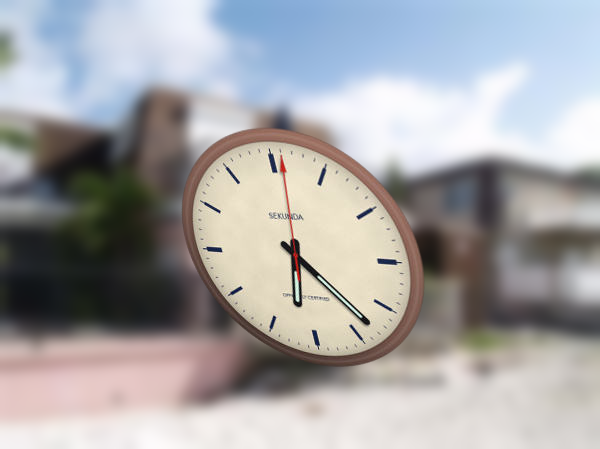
6h23m01s
